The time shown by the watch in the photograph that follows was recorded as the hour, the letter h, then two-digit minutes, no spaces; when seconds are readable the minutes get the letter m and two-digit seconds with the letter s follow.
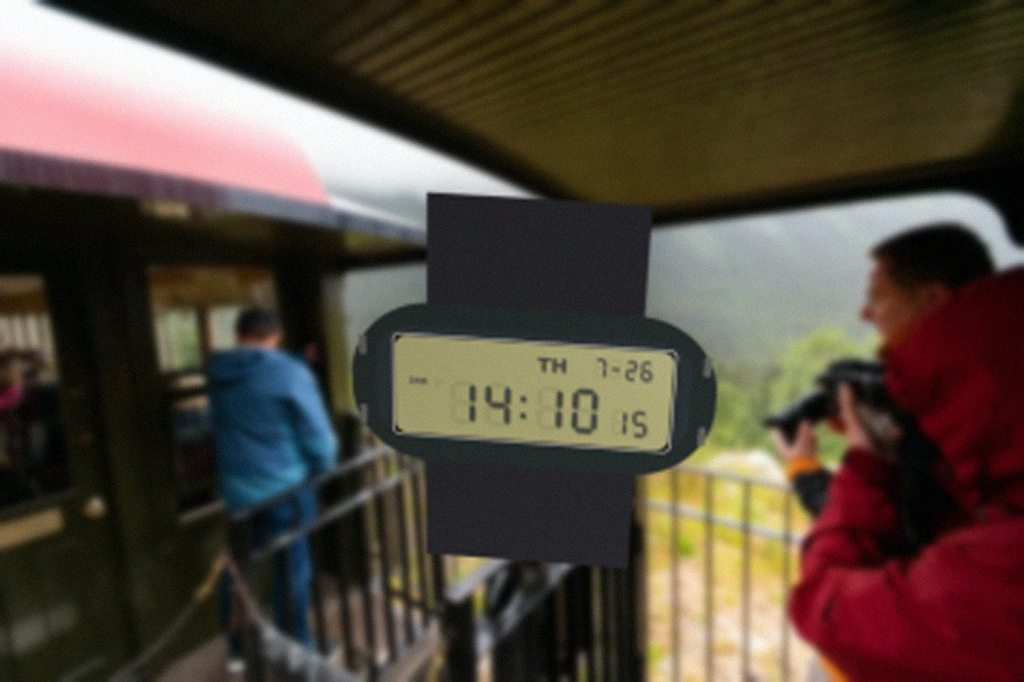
14h10m15s
